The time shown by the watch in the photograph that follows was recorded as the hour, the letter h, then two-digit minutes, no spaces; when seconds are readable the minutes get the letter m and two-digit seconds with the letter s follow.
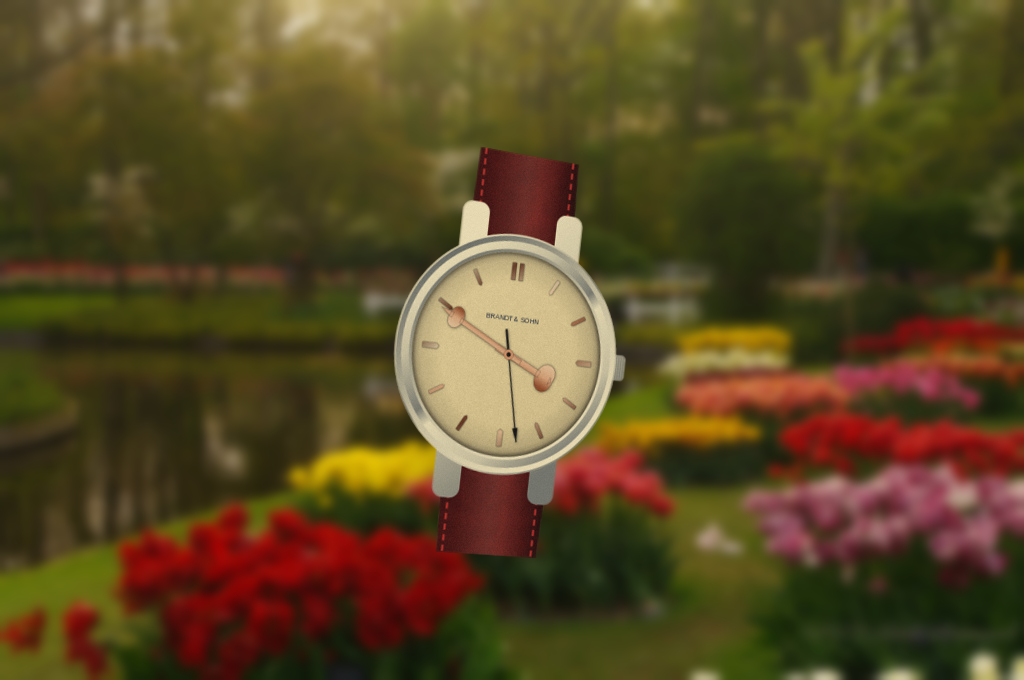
3h49m28s
